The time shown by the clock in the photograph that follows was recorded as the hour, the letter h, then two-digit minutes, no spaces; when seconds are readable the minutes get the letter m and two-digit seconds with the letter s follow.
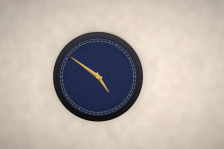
4h51
